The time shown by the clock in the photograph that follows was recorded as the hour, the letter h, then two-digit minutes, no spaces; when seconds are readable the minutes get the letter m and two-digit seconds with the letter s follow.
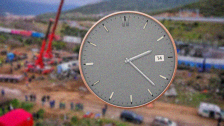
2h23
